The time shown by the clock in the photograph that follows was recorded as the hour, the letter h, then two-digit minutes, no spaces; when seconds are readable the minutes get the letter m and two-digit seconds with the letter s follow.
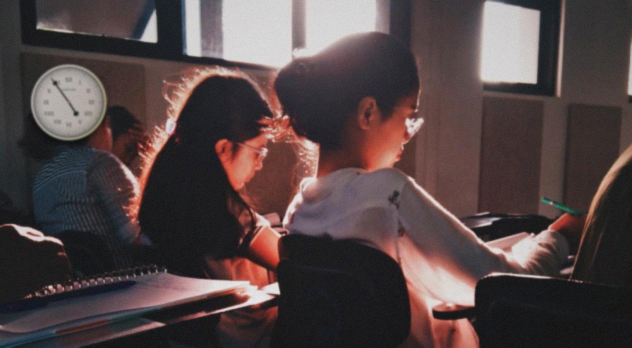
4h54
